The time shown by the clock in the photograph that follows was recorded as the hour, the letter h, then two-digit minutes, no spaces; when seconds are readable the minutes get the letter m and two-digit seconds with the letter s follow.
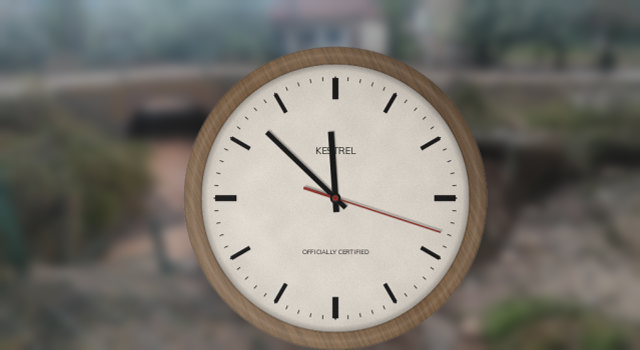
11h52m18s
